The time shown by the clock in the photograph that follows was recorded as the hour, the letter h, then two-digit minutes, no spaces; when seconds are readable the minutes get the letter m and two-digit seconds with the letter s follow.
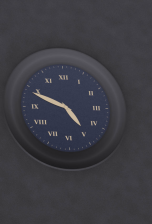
4h49
